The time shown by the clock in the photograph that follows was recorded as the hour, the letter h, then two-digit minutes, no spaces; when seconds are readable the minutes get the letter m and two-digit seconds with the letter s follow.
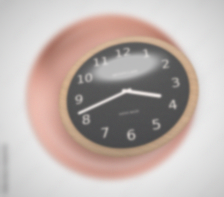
3h42
